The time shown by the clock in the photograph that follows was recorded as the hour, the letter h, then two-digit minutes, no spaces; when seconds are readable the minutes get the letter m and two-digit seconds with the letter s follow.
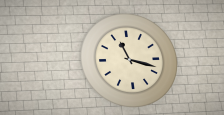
11h18
